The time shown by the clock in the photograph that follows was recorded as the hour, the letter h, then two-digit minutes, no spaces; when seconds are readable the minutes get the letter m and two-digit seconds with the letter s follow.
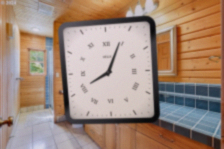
8h04
